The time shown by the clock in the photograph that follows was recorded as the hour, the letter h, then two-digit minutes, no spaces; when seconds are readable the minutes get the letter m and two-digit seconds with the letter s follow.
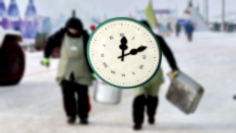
12h11
